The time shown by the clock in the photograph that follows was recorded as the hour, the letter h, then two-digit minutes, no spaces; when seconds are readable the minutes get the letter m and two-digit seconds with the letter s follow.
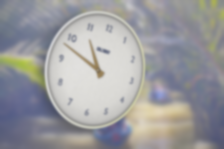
10h48
